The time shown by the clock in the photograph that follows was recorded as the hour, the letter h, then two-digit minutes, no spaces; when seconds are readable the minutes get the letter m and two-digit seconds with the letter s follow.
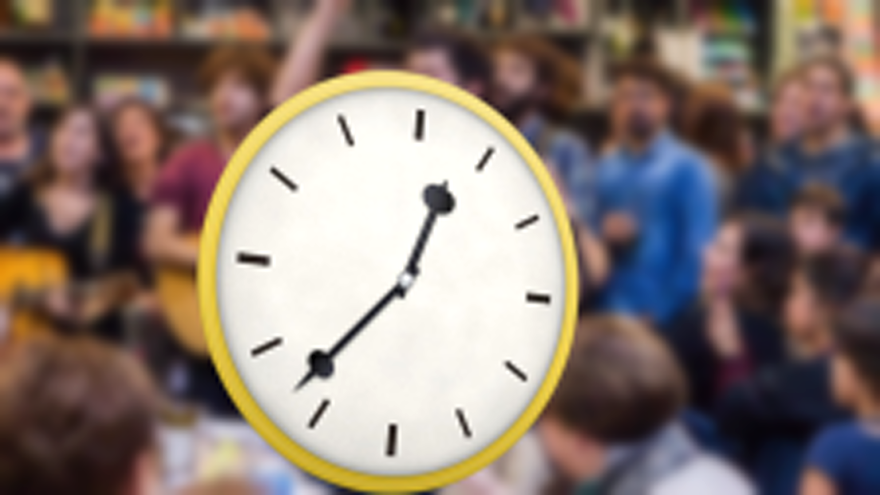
12h37
